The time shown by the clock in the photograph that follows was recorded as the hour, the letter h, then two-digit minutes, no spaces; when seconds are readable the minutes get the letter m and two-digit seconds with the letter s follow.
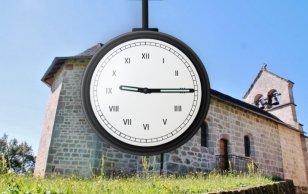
9h15
